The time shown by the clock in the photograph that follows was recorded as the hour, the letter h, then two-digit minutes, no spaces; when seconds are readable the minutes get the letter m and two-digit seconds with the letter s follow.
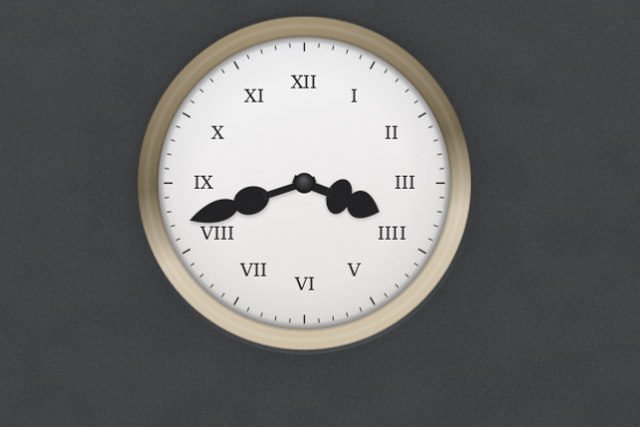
3h42
